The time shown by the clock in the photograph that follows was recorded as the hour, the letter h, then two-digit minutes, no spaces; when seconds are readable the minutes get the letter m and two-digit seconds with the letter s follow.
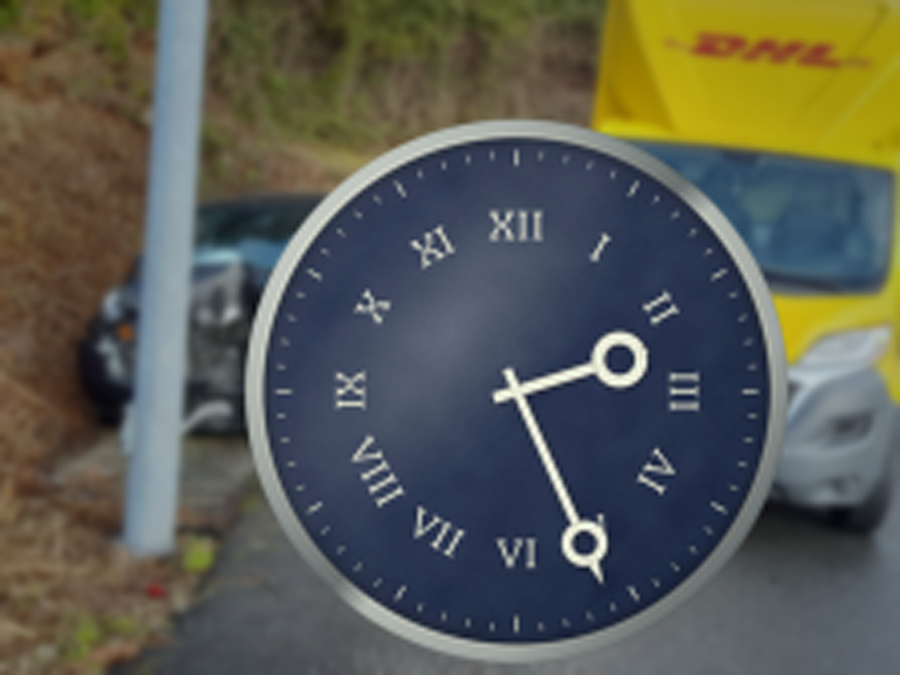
2h26
